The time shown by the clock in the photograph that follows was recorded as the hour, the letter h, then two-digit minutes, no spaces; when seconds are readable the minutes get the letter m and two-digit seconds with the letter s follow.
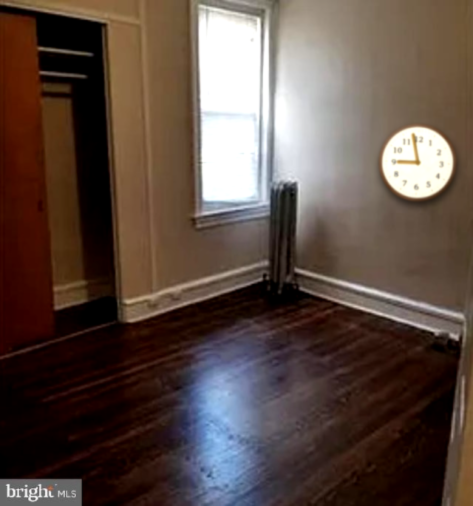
8h58
